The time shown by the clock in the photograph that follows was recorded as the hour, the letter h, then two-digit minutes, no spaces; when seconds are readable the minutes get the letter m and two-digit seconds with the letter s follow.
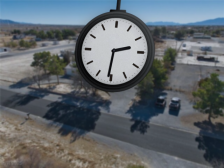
2h31
